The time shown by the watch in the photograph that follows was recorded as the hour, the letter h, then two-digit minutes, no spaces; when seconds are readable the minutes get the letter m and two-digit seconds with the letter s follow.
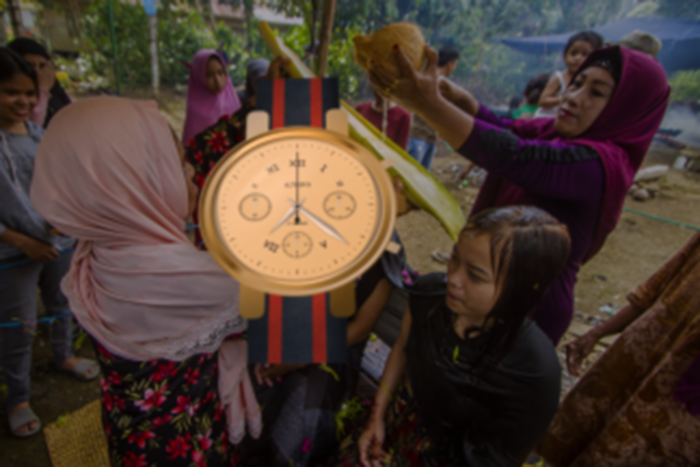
7h22
